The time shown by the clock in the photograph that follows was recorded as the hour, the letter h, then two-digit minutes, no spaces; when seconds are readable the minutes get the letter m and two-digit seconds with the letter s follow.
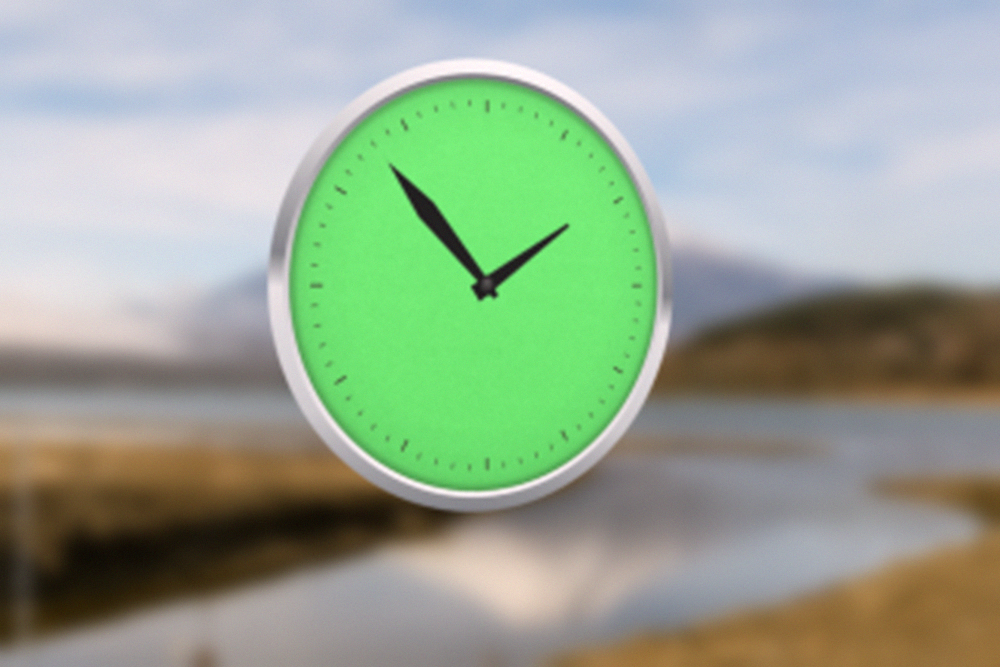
1h53
